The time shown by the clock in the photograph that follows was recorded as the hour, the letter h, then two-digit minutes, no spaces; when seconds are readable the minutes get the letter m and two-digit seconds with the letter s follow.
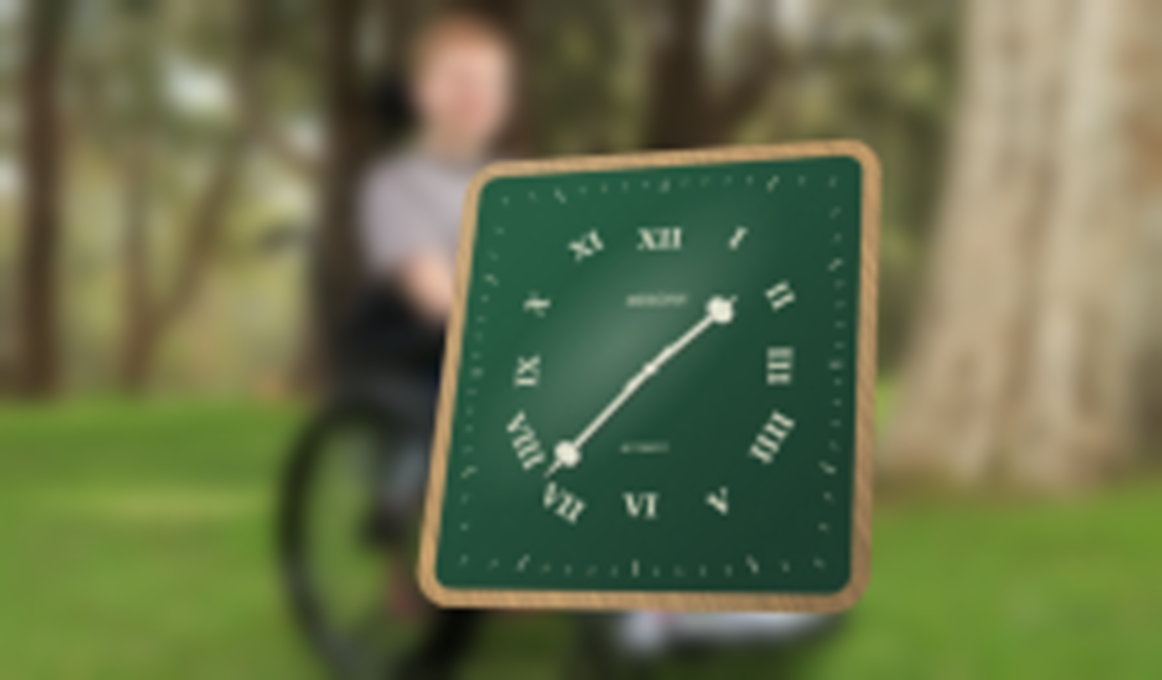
1h37
